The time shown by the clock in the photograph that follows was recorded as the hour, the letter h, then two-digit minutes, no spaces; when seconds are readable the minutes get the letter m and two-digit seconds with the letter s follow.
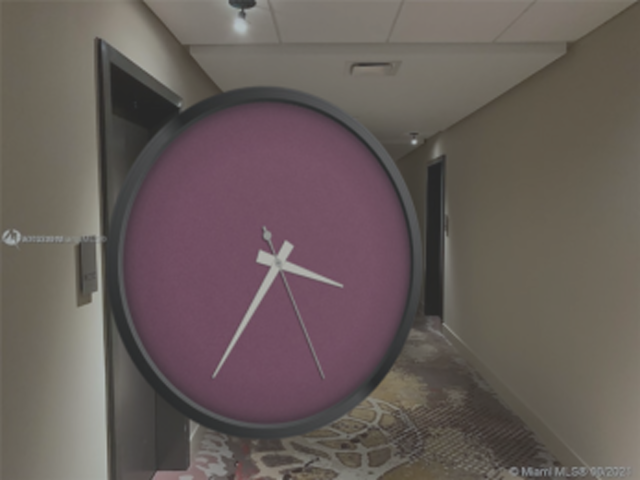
3h35m26s
